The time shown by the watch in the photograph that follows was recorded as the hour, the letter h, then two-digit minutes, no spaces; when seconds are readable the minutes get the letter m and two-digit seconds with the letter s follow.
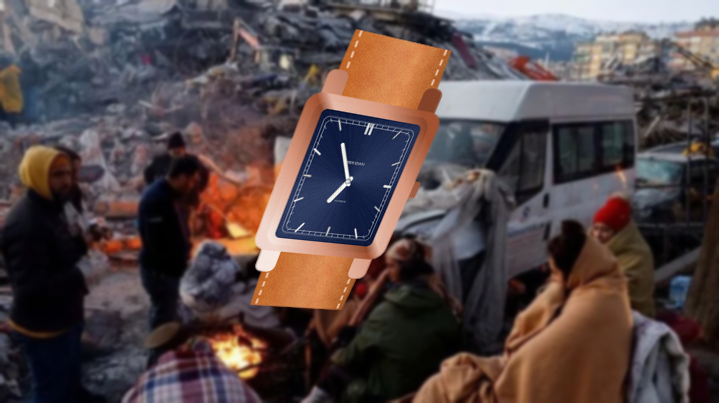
6h55
